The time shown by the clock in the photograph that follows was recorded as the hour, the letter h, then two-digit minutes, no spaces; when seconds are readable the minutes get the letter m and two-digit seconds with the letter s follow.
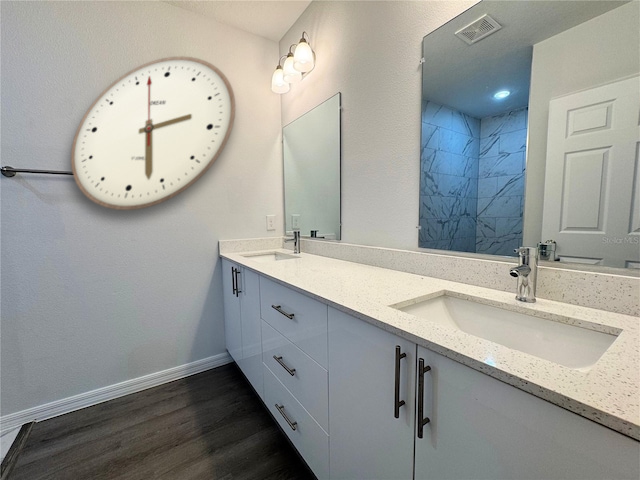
2h26m57s
